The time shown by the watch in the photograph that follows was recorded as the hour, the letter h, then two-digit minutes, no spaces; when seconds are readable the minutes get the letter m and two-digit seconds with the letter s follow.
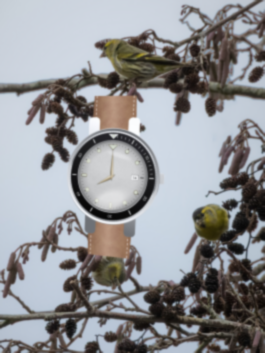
8h00
